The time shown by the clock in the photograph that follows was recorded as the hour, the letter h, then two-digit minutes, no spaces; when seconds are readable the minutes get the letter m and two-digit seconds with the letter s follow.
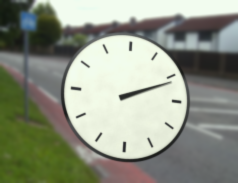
2h11
